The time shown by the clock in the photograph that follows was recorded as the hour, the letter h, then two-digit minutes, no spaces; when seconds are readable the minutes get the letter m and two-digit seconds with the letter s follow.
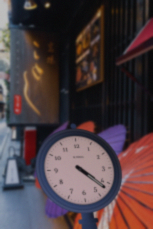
4h22
